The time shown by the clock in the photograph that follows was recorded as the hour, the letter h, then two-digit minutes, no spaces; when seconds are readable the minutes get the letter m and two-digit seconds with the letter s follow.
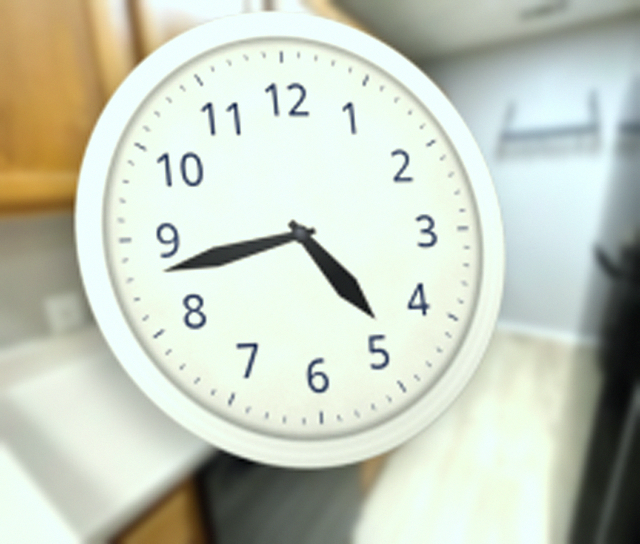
4h43
